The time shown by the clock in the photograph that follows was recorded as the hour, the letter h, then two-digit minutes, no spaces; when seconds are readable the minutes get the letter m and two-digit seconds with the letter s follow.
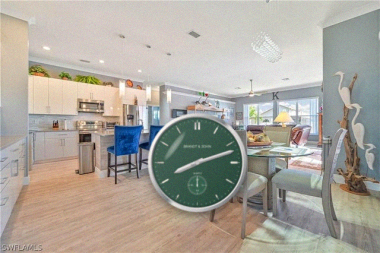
8h12
